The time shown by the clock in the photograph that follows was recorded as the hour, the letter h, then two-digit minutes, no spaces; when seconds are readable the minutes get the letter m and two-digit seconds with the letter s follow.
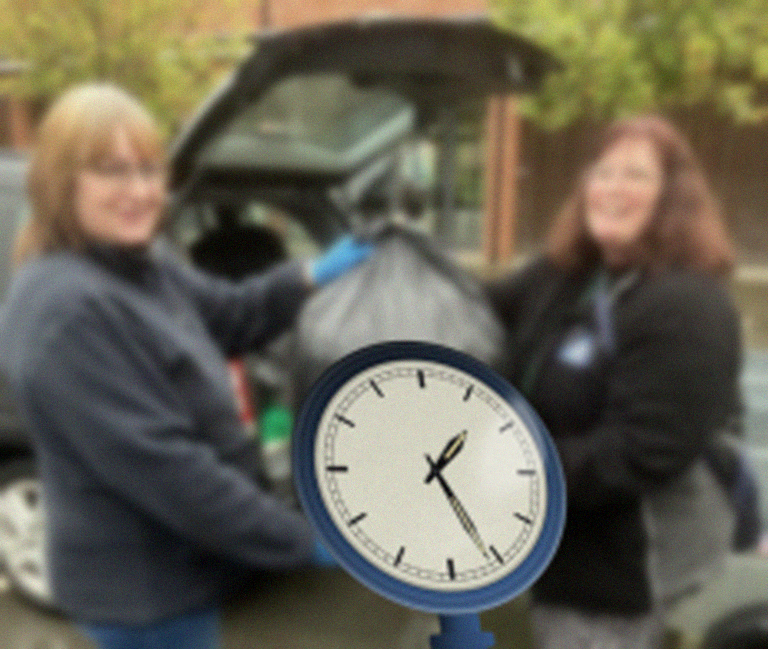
1h26
